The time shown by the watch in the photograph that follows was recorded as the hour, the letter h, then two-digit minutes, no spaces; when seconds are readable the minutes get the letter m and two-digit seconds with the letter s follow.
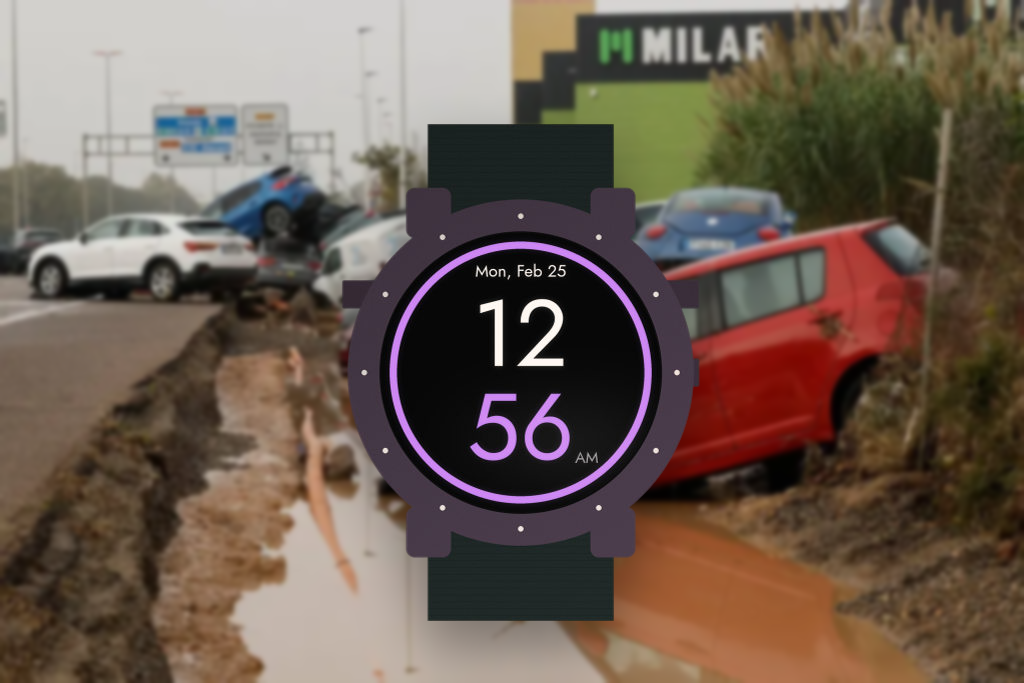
12h56
